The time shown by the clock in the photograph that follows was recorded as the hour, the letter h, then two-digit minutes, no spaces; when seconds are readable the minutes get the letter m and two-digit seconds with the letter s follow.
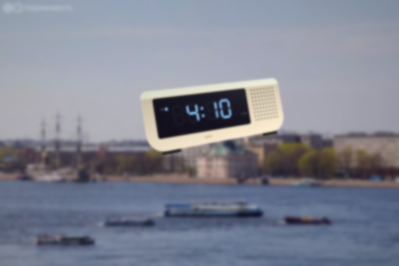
4h10
